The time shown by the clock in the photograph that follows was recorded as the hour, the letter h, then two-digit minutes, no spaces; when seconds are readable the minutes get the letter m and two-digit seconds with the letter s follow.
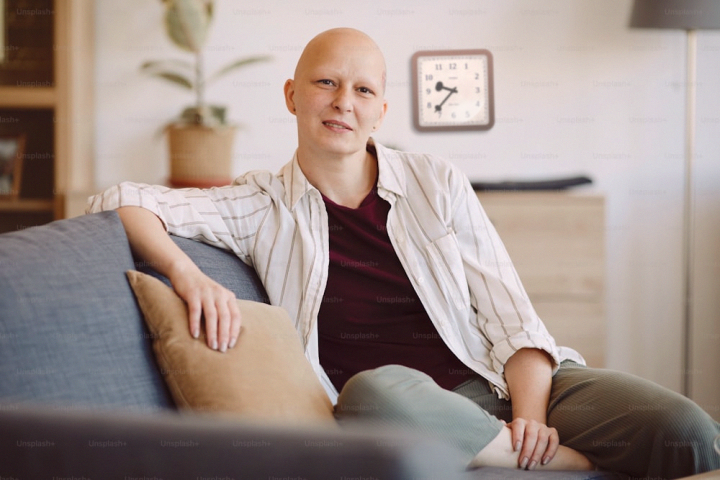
9h37
